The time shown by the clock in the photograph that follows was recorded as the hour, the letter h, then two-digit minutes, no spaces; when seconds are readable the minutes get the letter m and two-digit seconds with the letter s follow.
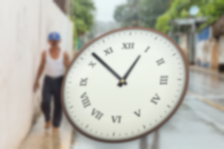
12h52
